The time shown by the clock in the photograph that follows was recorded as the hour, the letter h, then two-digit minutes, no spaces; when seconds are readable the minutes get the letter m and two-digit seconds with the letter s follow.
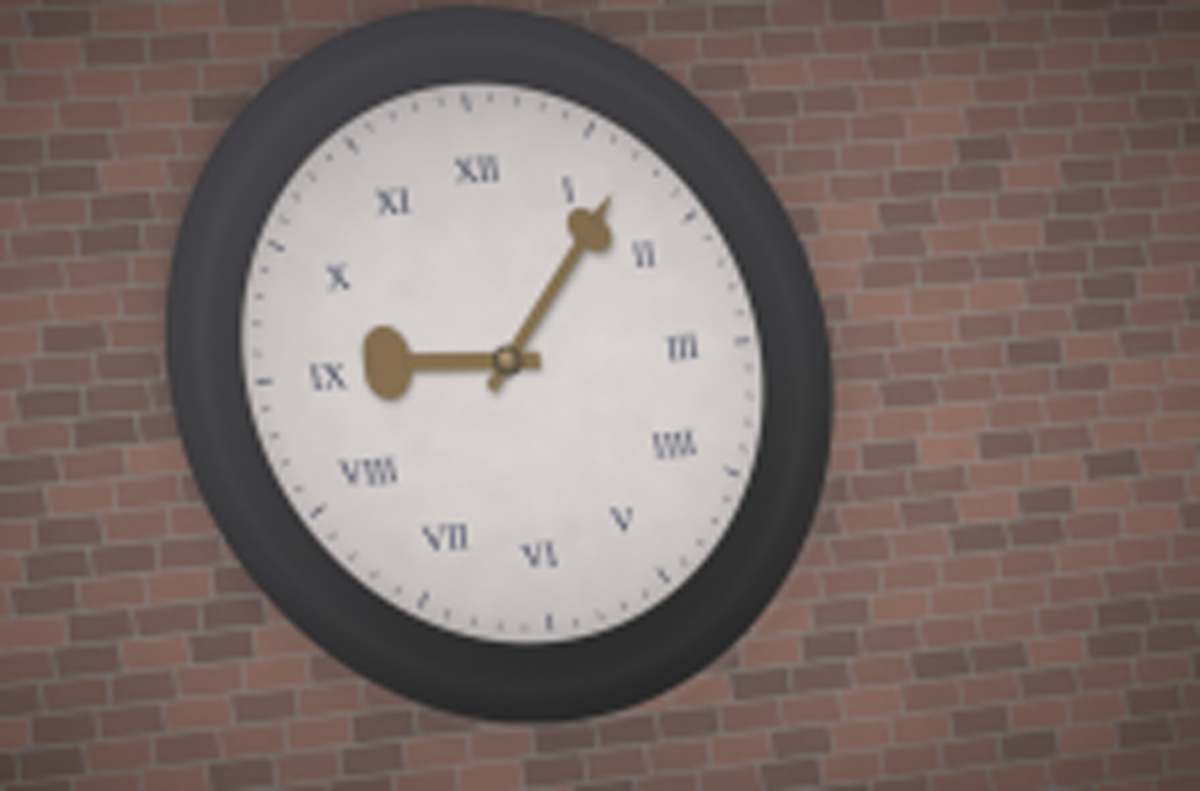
9h07
